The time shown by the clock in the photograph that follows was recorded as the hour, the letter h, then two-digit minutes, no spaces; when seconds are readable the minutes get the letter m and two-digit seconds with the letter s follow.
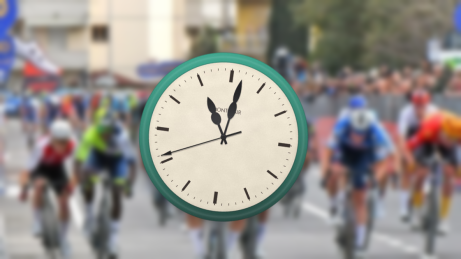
11h01m41s
